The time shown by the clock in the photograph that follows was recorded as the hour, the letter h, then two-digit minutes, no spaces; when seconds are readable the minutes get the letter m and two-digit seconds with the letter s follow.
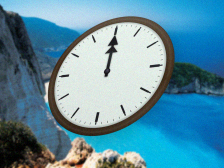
12h00
